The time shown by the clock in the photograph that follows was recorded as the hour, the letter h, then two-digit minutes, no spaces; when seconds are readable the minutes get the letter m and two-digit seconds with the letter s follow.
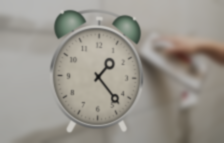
1h23
